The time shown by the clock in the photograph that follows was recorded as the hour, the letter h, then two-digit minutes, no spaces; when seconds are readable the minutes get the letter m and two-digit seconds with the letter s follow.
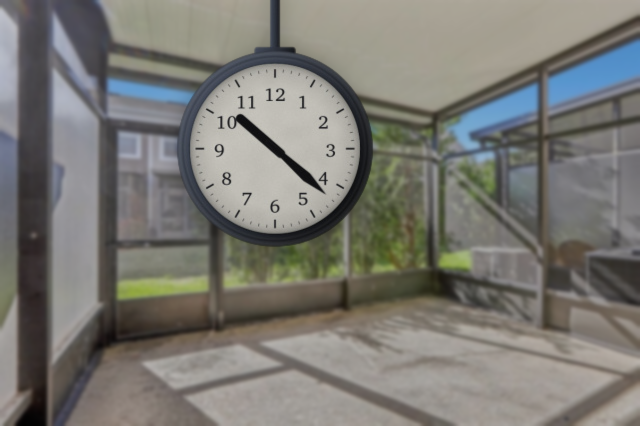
10h22
